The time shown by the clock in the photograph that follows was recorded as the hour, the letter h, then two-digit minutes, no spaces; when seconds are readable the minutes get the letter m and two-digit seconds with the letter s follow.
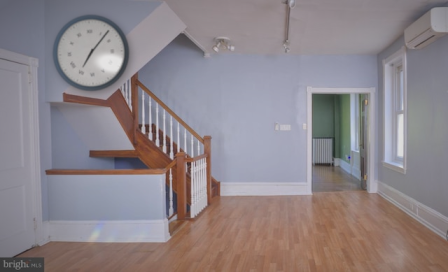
7h07
